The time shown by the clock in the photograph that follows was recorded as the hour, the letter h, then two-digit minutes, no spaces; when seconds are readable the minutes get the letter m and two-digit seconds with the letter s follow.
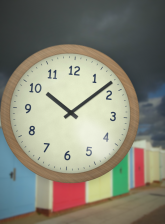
10h08
